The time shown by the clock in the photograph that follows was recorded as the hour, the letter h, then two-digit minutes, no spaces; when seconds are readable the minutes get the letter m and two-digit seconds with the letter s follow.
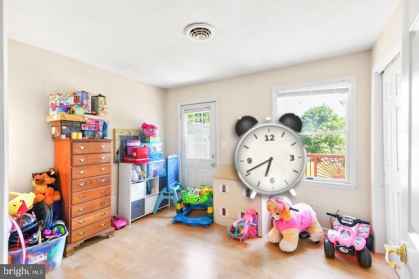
6h41
